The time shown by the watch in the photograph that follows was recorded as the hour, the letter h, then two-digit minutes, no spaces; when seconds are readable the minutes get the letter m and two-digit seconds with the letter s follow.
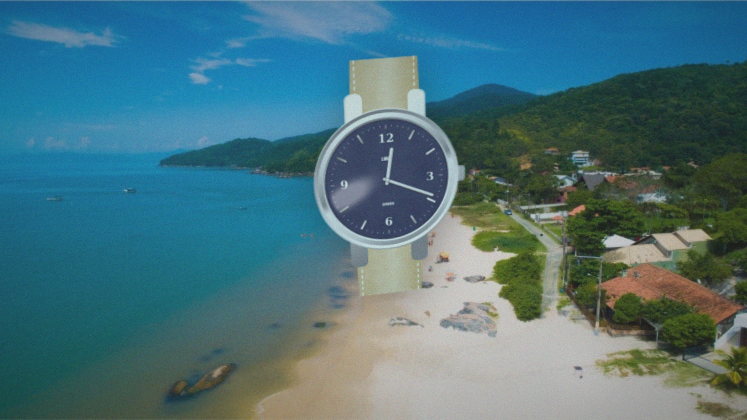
12h19
